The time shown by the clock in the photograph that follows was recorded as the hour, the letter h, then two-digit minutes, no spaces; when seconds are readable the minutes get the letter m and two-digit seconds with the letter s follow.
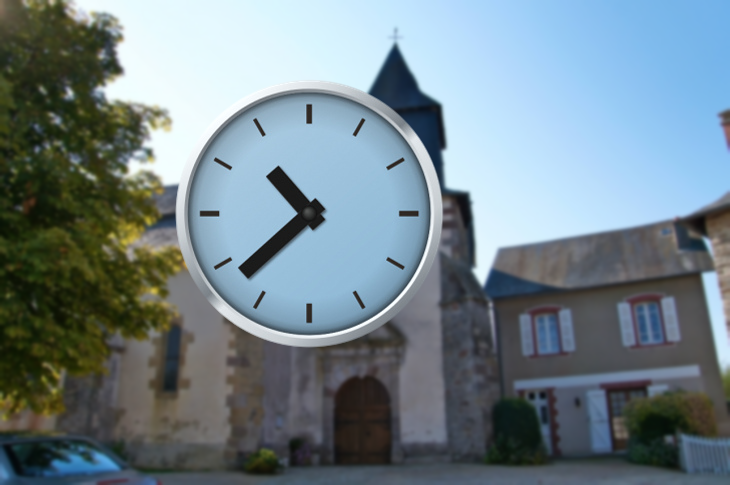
10h38
